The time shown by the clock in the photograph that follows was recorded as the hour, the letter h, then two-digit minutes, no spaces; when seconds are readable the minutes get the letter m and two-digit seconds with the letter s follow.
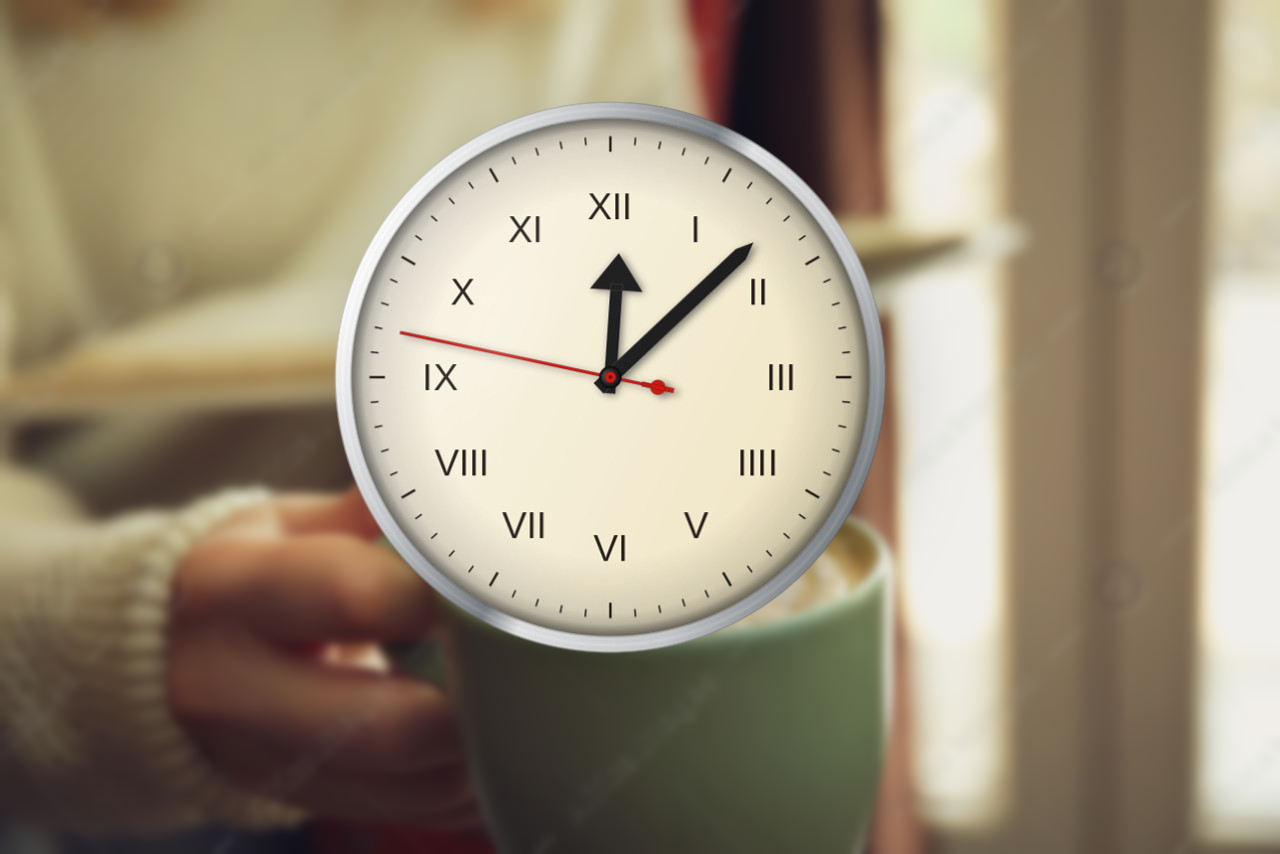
12h07m47s
